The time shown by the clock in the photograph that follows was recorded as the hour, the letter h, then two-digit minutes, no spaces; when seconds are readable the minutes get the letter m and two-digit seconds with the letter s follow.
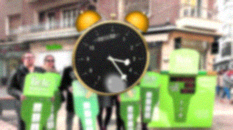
3h24
